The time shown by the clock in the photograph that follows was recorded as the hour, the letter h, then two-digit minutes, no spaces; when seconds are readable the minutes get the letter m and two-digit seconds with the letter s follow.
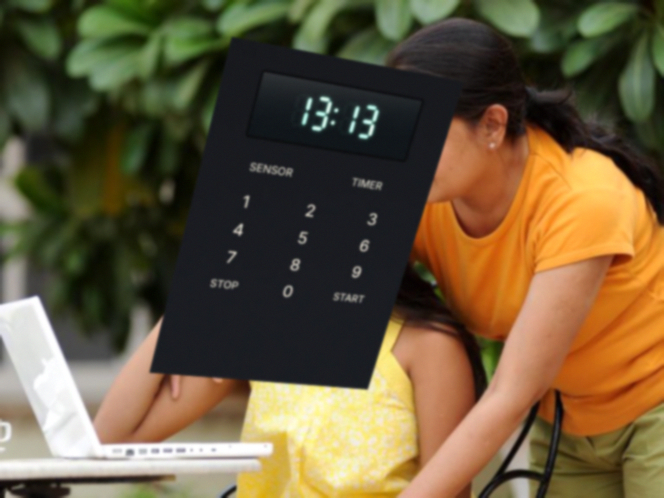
13h13
